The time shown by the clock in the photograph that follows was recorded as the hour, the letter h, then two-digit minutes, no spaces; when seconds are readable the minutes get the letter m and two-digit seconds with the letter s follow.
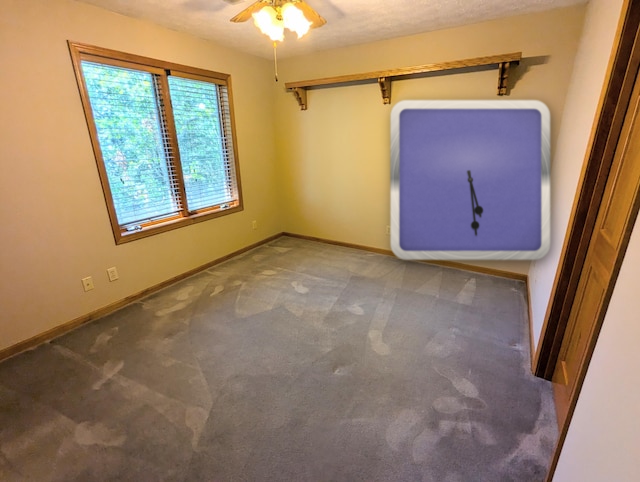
5h29
